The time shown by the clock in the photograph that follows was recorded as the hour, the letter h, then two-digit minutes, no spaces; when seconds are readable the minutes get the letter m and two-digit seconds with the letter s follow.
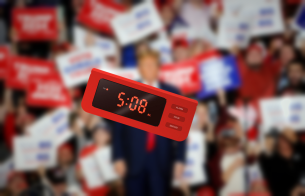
5h08
